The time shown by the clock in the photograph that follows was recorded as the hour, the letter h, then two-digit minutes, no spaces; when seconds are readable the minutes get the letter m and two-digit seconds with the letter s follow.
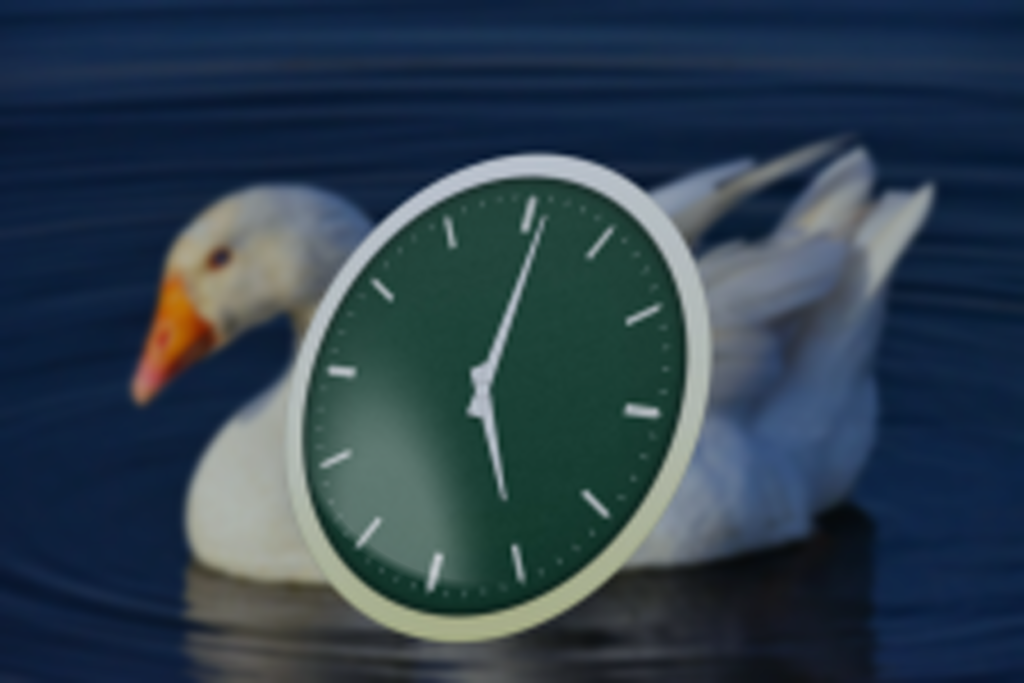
5h01
